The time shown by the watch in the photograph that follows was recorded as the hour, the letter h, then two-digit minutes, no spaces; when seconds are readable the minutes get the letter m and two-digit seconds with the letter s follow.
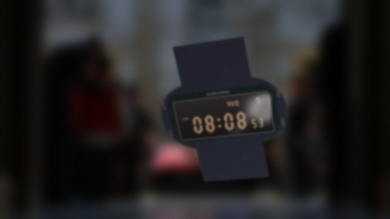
8h08
